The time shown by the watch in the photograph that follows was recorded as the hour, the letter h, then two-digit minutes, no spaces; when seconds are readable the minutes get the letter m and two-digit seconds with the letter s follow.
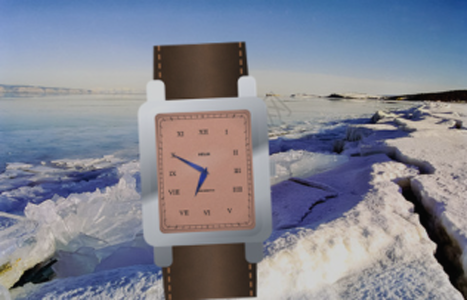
6h50
